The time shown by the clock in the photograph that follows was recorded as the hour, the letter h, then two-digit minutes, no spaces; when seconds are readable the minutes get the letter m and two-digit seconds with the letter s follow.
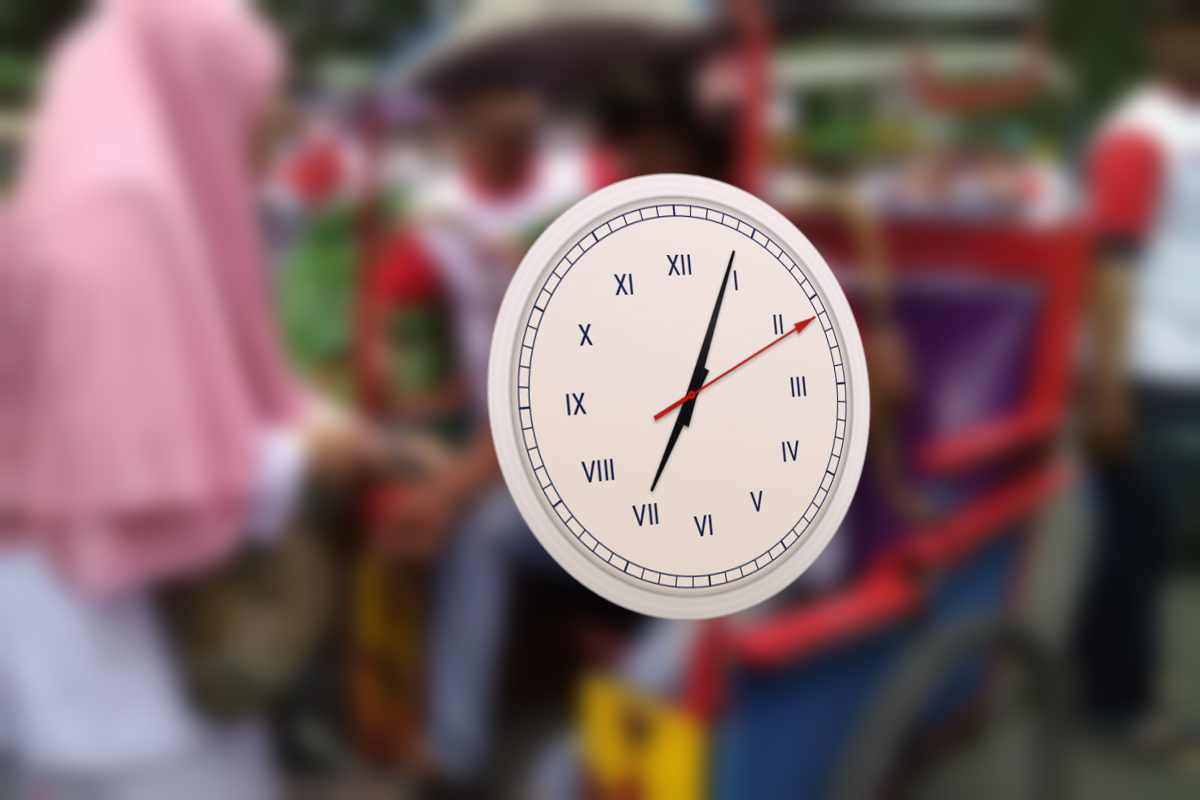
7h04m11s
